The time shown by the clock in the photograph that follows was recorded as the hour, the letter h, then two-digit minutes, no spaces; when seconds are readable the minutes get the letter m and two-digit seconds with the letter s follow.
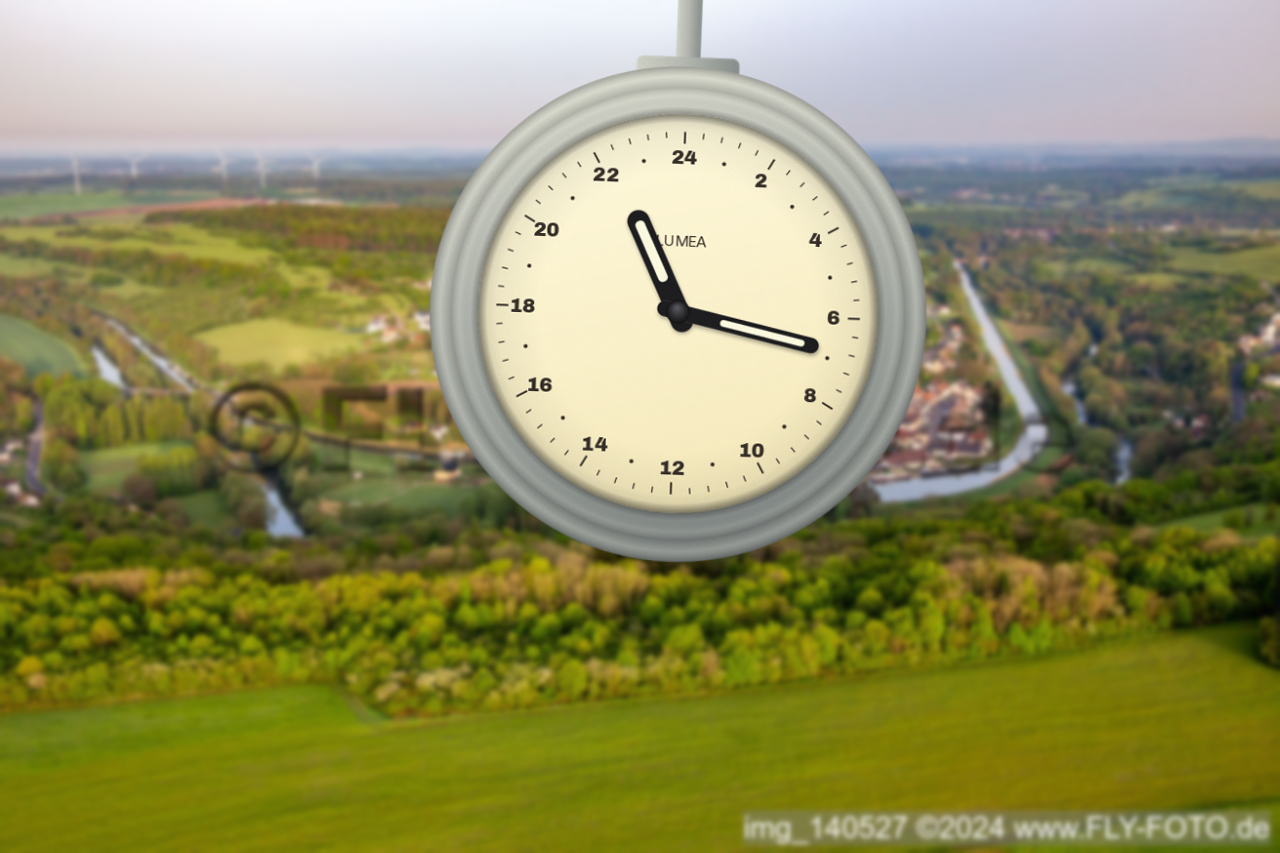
22h17
